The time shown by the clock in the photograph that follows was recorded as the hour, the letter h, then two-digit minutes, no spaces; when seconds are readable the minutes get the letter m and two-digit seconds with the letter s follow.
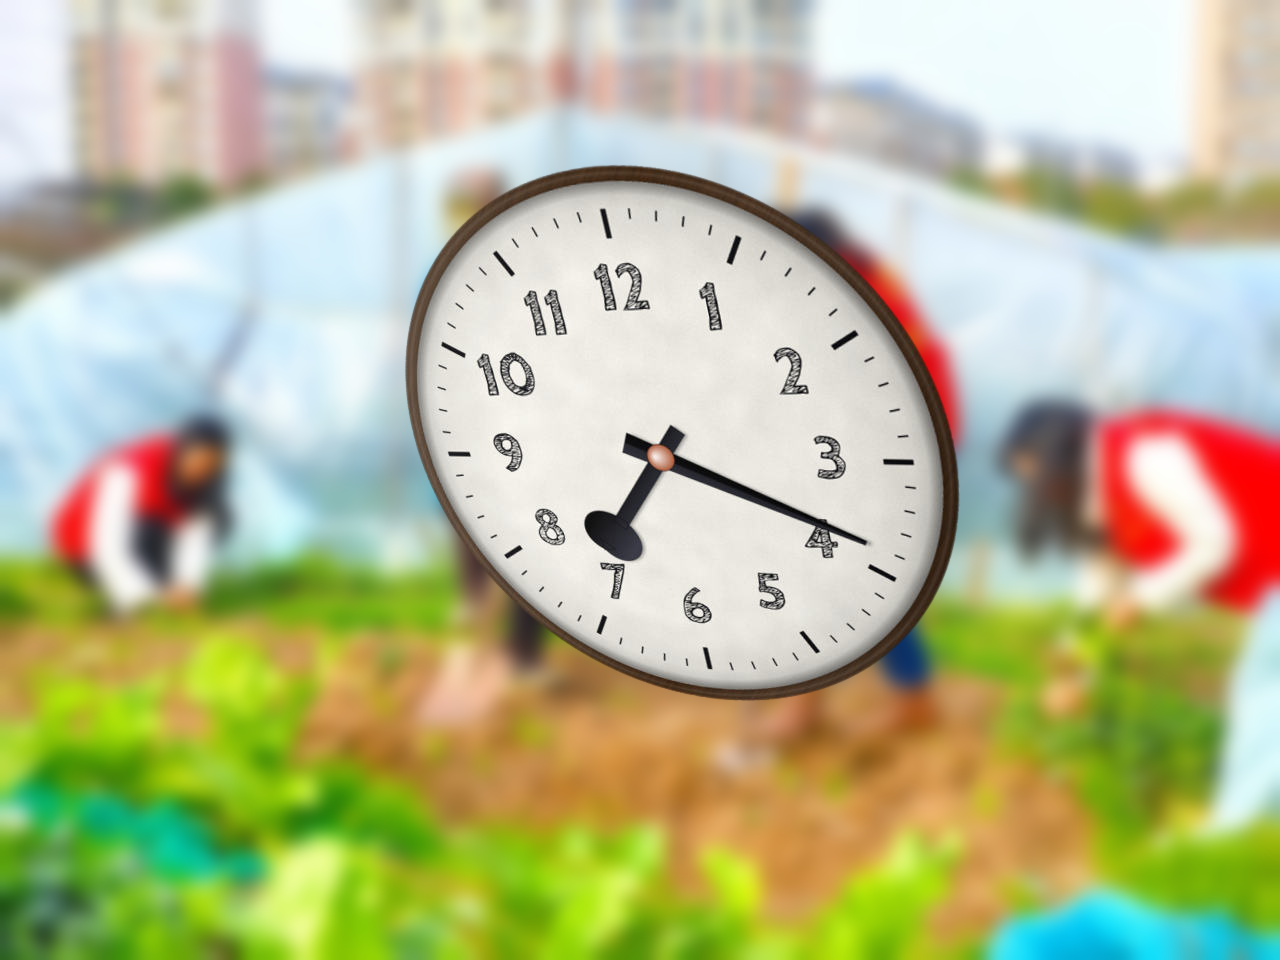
7h19
